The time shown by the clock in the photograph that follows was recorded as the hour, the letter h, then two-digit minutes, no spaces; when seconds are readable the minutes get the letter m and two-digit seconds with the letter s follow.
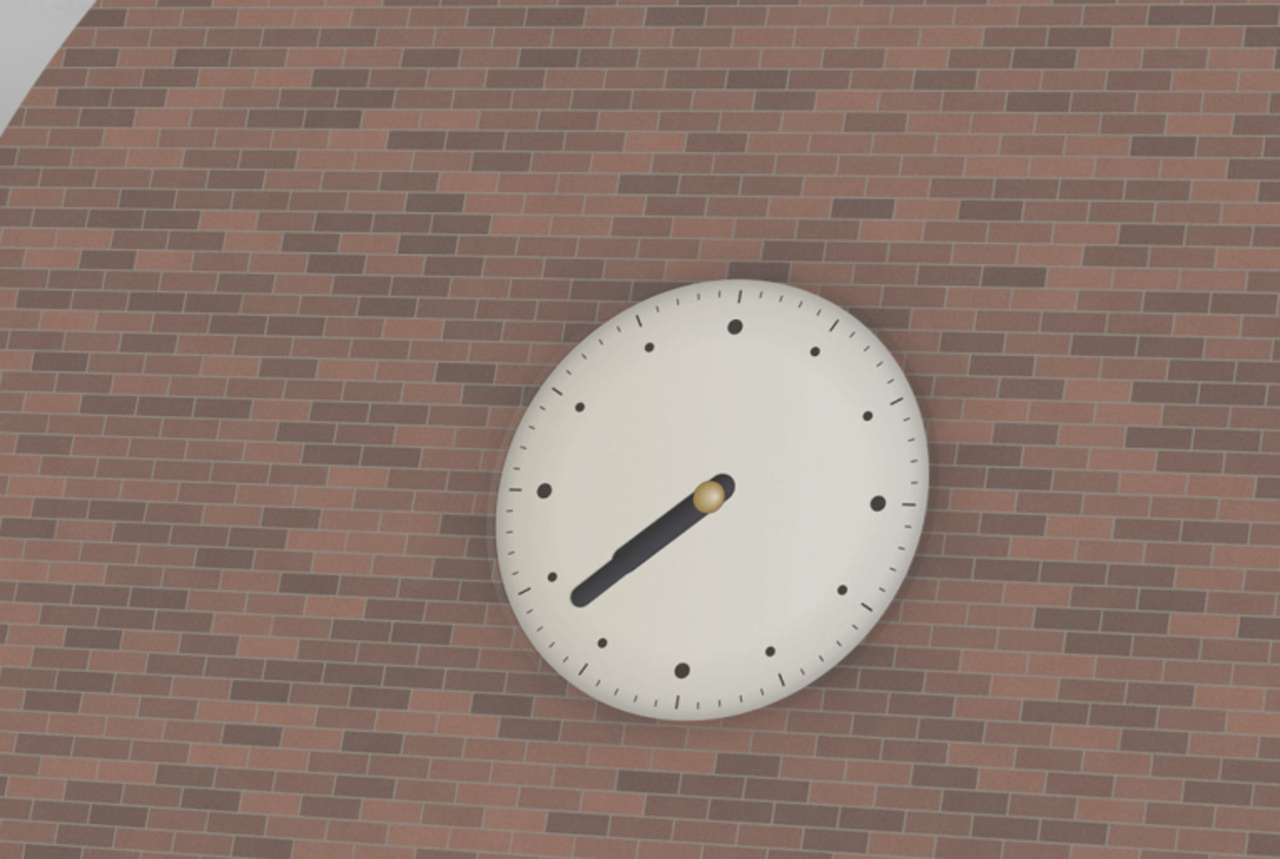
7h38
